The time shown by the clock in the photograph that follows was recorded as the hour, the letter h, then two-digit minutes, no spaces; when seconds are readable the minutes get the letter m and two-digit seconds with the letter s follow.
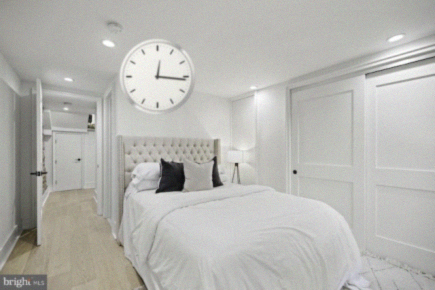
12h16
